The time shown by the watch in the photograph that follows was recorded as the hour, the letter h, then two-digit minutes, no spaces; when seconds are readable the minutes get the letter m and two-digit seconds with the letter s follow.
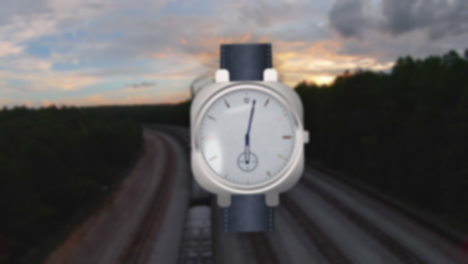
6h02
